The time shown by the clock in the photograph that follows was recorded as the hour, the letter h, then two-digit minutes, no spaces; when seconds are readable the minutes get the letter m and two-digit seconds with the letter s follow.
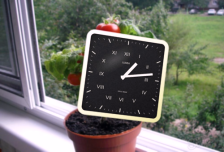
1h13
